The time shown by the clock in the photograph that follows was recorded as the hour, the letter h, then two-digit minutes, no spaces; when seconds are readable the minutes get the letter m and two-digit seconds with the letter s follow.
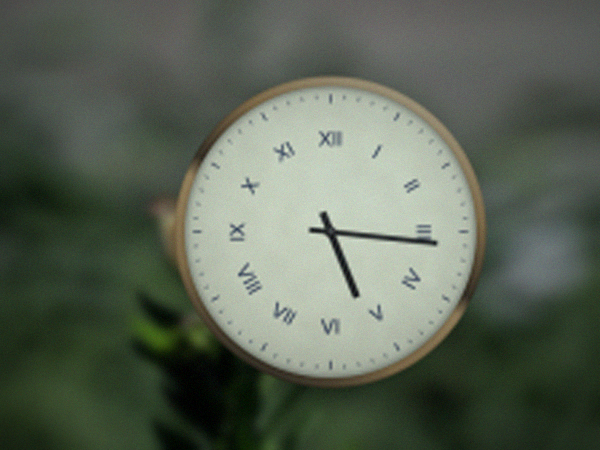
5h16
